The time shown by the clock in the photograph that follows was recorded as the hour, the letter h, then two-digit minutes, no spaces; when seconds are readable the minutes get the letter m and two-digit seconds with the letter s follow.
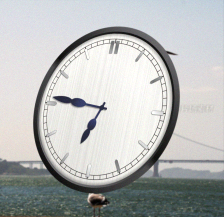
6h46
